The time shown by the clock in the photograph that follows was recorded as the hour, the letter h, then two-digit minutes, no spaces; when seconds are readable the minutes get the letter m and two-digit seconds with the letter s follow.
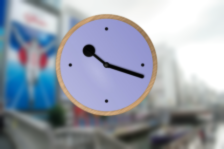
10h18
